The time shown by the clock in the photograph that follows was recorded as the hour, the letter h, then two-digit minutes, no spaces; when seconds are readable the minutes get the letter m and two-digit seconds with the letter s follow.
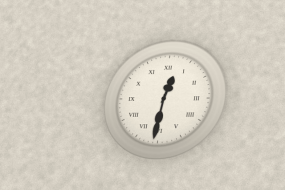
12h31
